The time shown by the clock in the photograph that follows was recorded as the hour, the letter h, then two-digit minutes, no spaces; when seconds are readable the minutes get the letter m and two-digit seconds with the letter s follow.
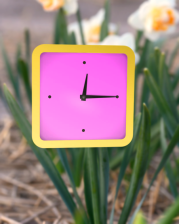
12h15
